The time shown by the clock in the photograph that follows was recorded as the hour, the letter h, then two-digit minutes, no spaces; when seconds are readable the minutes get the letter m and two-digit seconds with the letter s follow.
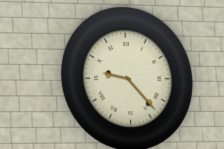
9h23
